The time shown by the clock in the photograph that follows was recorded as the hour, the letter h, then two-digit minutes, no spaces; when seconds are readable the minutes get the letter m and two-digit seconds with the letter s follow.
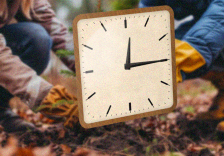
12h15
